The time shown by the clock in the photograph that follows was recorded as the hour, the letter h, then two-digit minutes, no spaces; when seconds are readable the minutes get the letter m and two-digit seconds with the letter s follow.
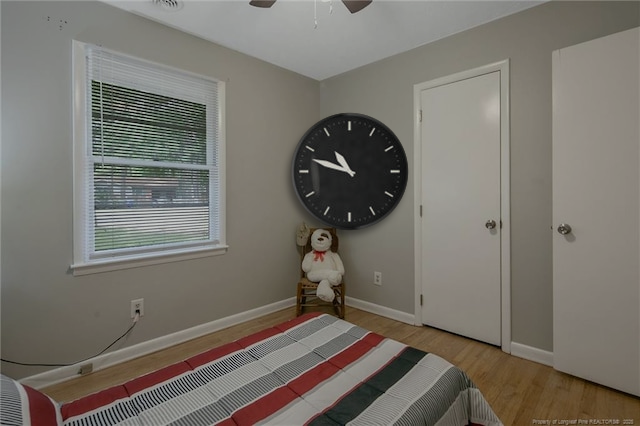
10h48
